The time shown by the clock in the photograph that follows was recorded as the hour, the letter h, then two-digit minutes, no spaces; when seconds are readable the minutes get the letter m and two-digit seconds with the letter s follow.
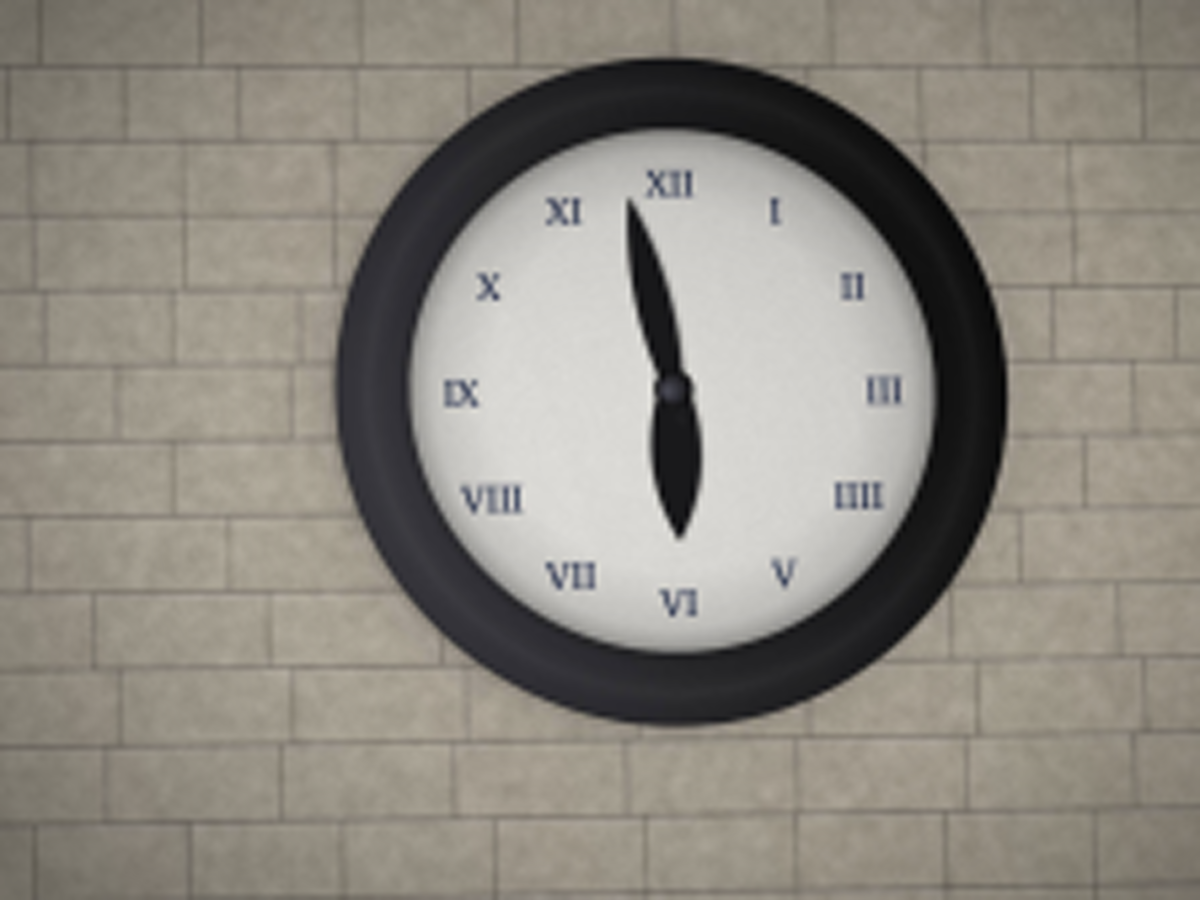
5h58
